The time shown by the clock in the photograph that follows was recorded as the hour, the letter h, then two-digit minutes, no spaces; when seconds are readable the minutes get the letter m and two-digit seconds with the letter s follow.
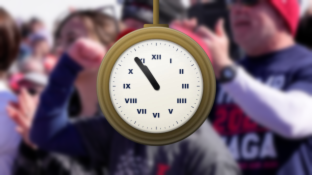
10h54
